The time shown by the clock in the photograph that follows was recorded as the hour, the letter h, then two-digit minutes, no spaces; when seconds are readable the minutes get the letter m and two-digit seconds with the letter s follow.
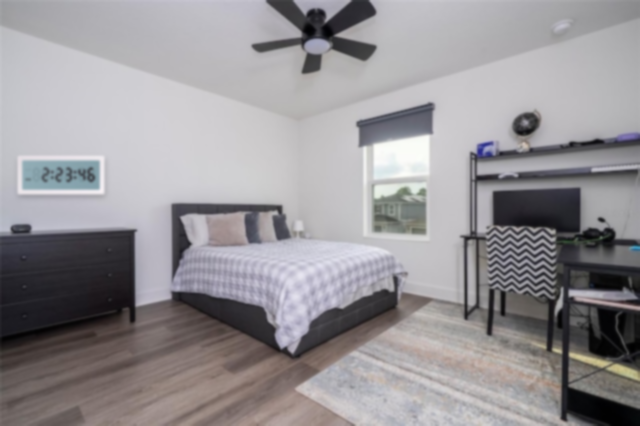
2h23m46s
